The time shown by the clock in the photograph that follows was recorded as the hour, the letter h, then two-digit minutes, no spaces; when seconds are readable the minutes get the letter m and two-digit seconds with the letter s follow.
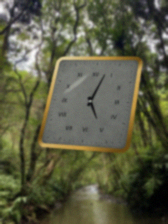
5h03
